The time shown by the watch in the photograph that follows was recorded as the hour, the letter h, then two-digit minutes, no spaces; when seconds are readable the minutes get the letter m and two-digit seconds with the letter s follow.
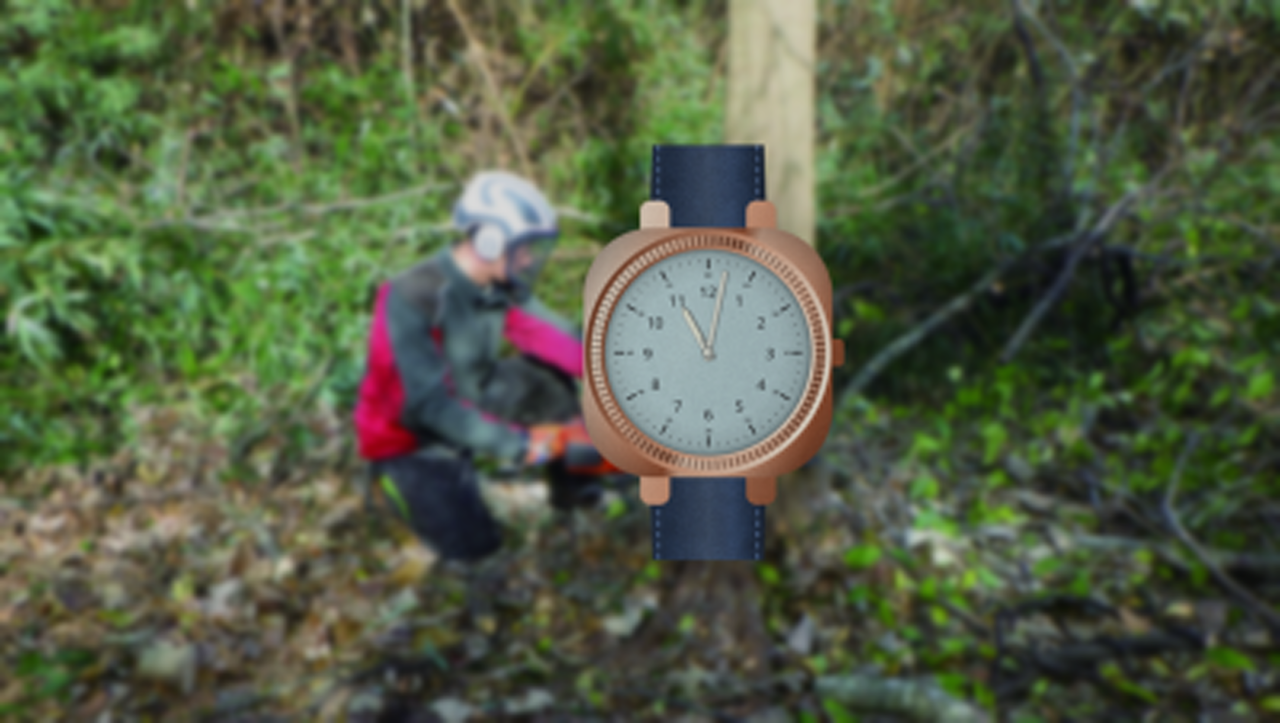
11h02
